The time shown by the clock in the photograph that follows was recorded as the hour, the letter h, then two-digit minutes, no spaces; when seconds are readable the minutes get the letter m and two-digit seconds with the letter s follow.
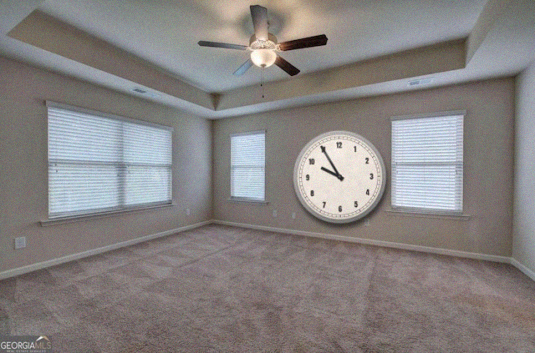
9h55
